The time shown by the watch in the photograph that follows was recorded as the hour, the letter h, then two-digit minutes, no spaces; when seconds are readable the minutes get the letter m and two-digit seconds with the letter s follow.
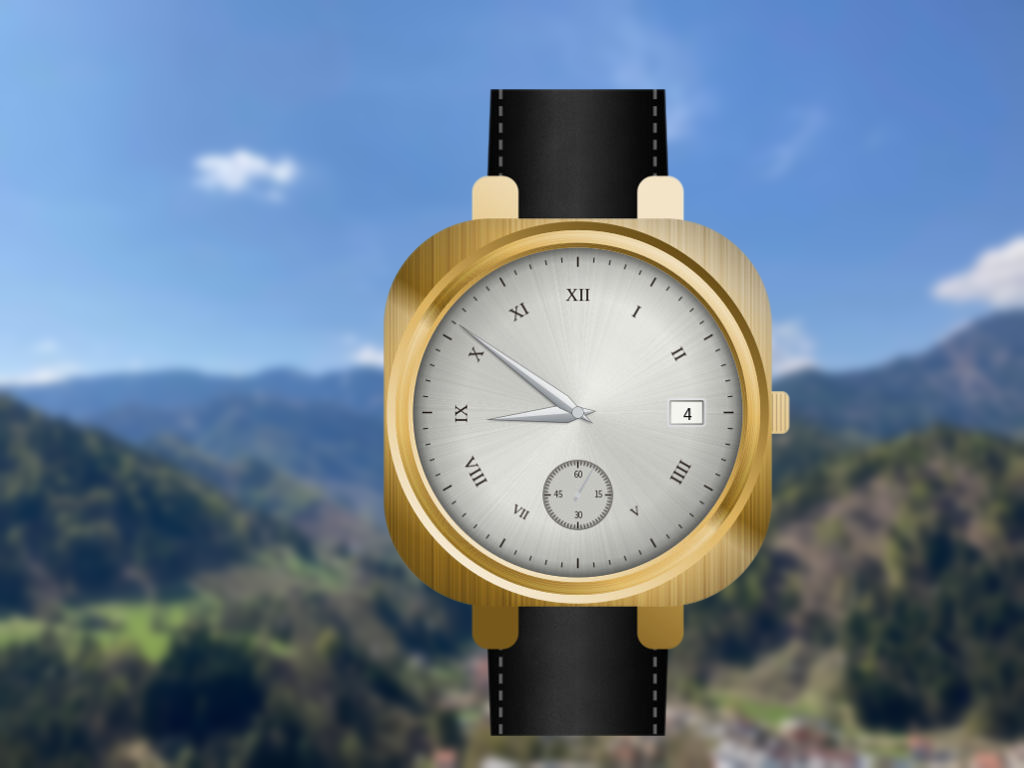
8h51m05s
